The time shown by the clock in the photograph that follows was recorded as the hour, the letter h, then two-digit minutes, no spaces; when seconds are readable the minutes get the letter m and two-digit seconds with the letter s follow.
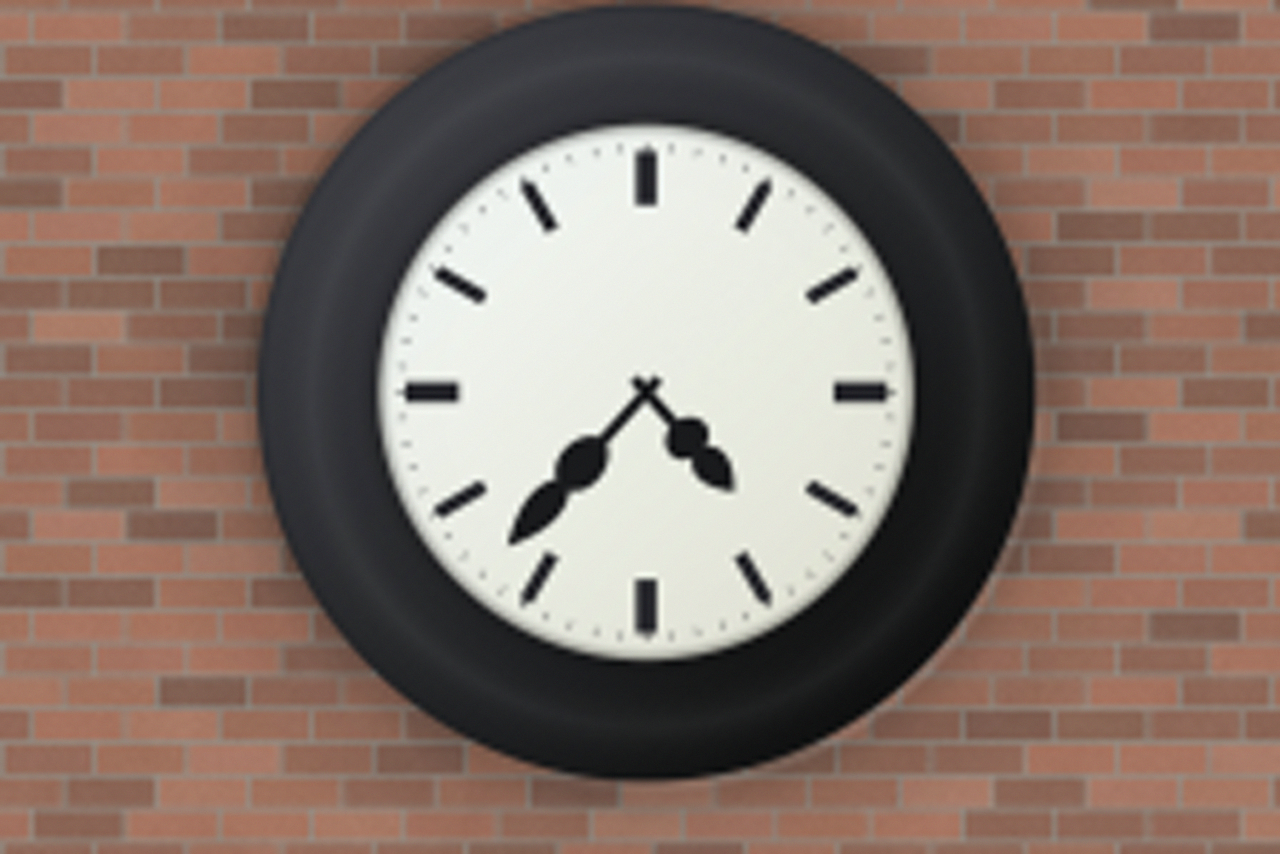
4h37
